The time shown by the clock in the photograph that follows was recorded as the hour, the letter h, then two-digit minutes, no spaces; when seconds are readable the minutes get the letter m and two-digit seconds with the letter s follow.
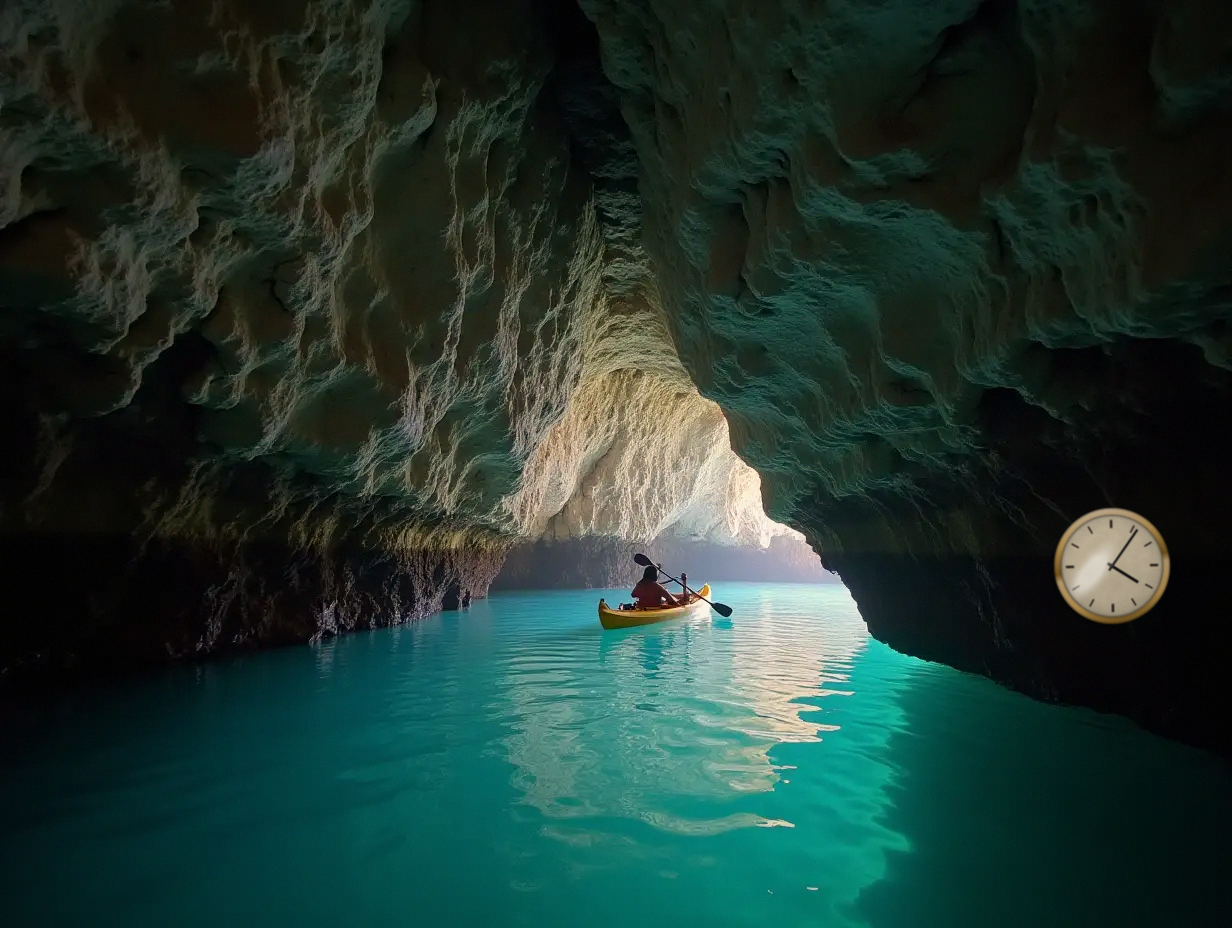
4h06
